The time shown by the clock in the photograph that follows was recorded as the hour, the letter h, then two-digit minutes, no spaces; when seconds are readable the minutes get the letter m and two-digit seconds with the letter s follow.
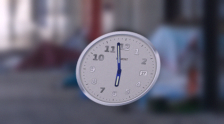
5h58
